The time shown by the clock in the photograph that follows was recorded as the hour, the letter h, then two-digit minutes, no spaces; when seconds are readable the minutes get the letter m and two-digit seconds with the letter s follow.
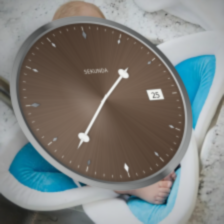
1h37
